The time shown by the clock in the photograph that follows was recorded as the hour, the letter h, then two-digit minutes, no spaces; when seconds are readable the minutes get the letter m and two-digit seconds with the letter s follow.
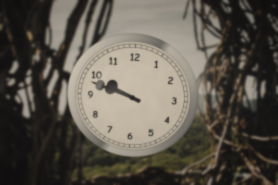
9h48
